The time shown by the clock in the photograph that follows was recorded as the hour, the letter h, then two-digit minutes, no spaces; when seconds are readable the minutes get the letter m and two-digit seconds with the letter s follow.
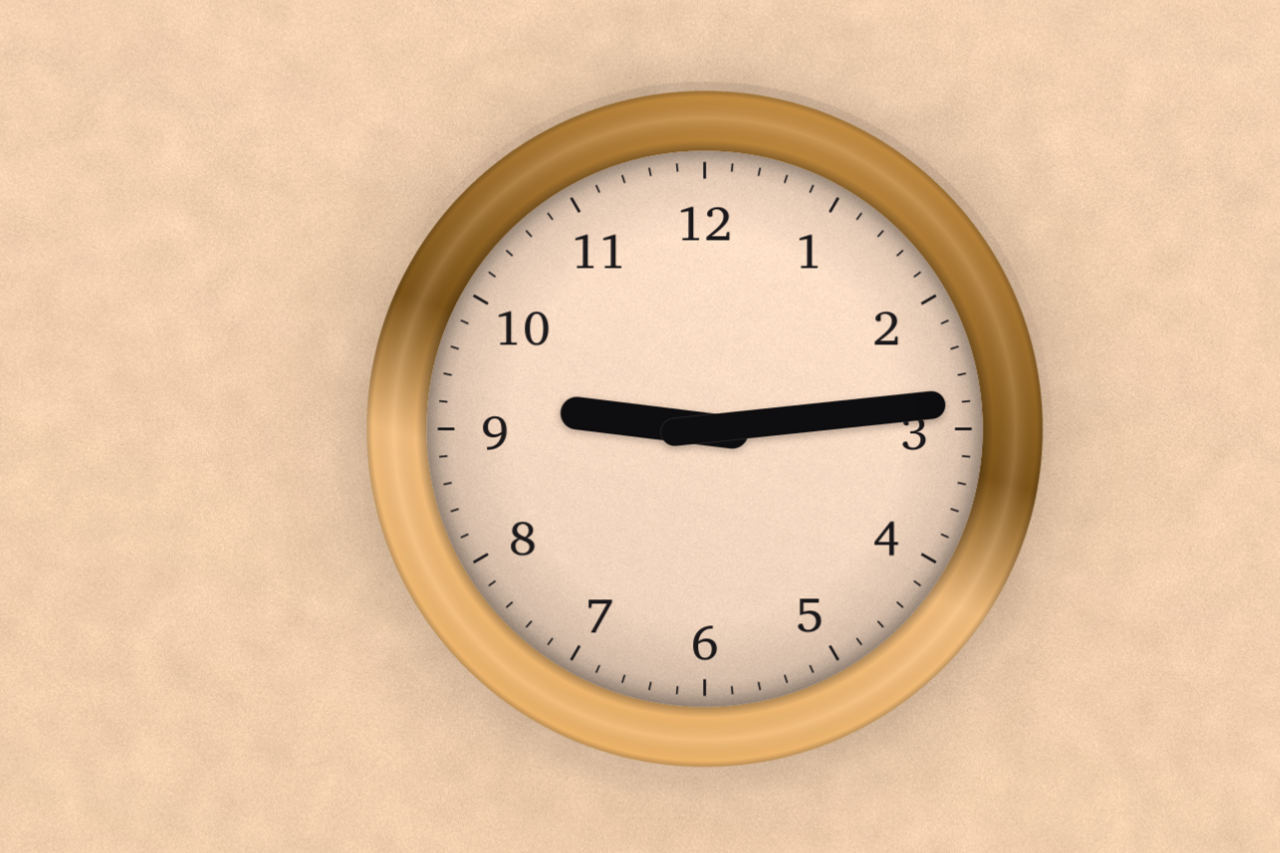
9h14
